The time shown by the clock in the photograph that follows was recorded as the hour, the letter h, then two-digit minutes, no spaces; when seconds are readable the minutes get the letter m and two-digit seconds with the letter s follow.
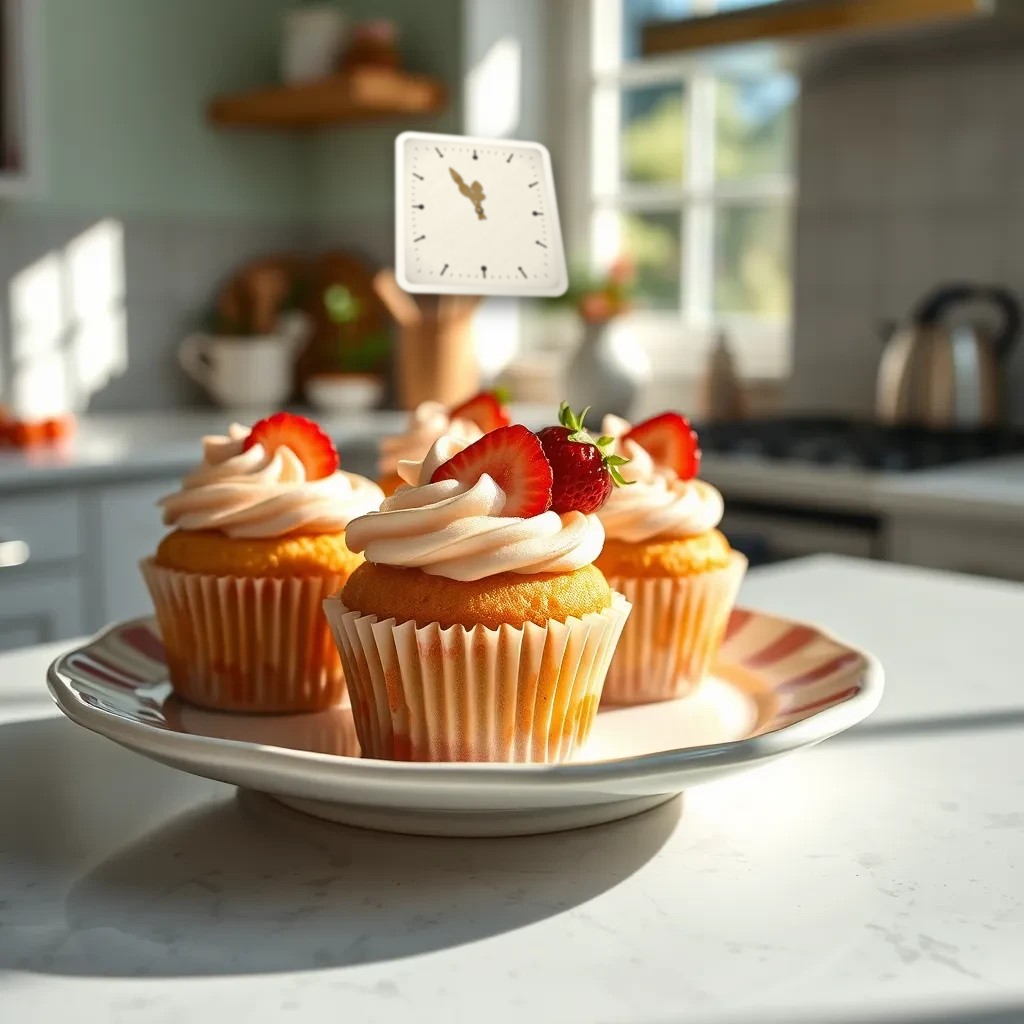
11h55
